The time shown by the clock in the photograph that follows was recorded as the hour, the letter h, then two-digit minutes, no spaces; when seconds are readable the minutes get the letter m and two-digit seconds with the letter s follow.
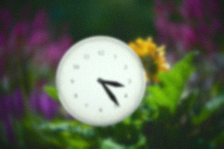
3h24
